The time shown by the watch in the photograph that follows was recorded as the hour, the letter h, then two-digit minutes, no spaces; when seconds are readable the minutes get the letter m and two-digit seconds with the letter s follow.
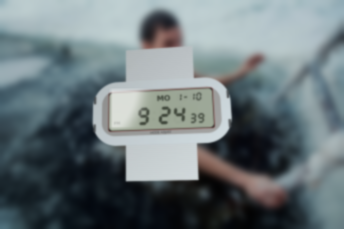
9h24
